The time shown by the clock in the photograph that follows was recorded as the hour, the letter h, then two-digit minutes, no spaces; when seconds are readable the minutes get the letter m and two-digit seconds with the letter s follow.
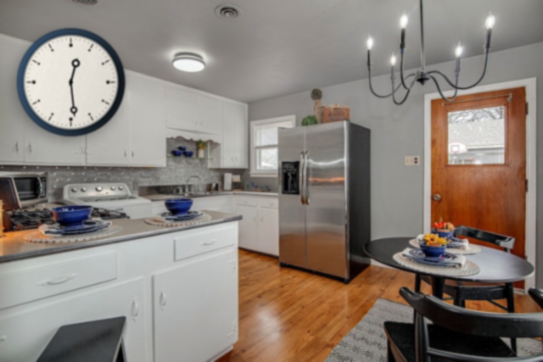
12h29
